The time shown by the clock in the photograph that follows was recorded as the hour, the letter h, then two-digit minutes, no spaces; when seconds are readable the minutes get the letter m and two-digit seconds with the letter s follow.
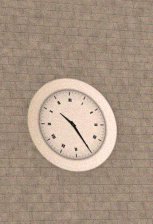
10h25
